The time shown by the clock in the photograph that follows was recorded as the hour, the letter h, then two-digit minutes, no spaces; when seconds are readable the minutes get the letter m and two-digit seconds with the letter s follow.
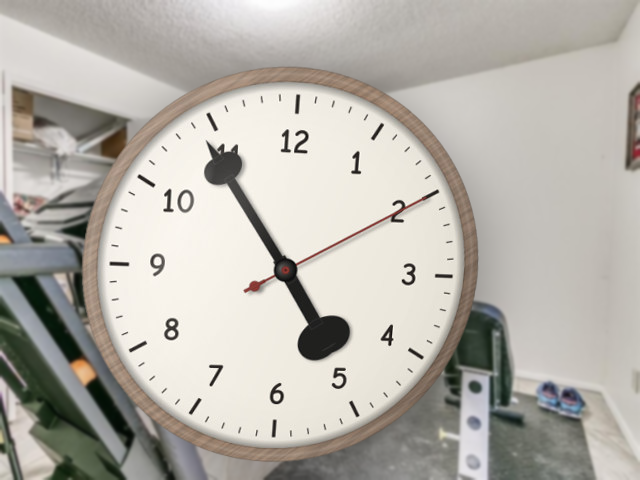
4h54m10s
